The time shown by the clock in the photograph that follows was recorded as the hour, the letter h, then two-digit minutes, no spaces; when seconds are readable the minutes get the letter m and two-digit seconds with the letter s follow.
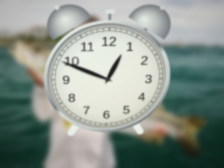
12h49
